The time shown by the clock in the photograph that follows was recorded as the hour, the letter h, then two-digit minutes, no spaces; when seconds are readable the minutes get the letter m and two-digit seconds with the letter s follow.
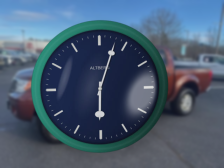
6h03
